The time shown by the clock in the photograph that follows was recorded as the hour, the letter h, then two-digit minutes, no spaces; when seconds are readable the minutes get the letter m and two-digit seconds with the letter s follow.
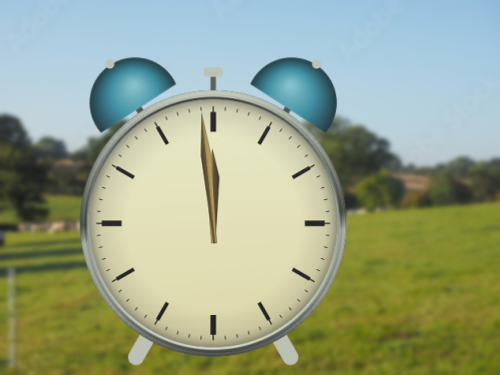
11h59
